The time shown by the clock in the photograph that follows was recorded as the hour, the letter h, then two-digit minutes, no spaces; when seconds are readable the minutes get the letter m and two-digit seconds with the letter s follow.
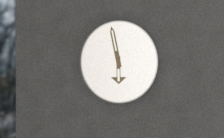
5h58
